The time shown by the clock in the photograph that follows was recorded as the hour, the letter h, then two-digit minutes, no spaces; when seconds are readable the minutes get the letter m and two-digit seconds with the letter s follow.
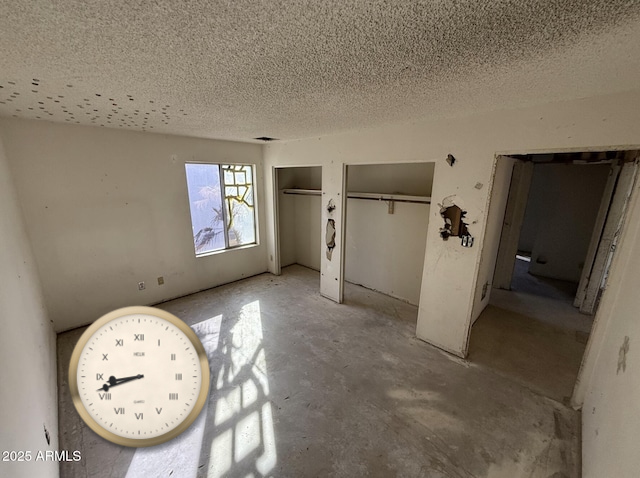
8h42
